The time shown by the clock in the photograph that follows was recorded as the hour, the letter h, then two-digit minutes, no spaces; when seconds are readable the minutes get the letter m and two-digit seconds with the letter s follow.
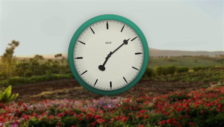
7h09
